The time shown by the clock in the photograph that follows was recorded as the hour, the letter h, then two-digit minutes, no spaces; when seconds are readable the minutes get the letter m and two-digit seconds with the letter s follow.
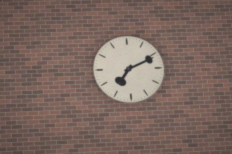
7h11
